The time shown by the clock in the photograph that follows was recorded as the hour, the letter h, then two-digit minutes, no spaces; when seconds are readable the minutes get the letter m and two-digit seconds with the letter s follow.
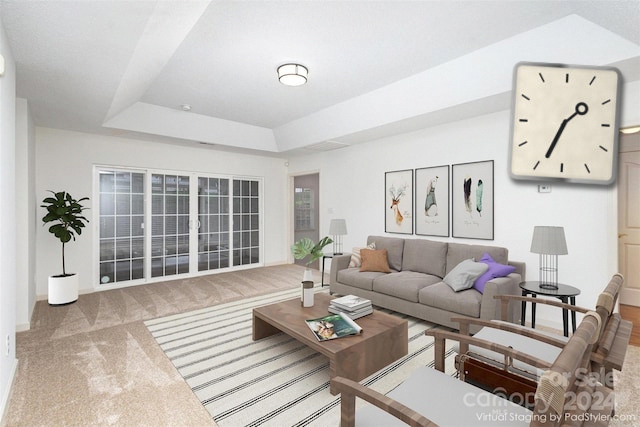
1h34
